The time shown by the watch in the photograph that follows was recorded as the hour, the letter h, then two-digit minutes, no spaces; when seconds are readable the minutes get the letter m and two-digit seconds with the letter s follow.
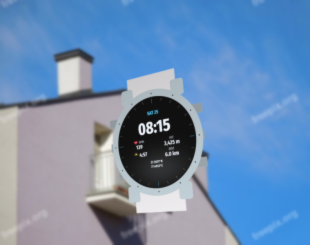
8h15
